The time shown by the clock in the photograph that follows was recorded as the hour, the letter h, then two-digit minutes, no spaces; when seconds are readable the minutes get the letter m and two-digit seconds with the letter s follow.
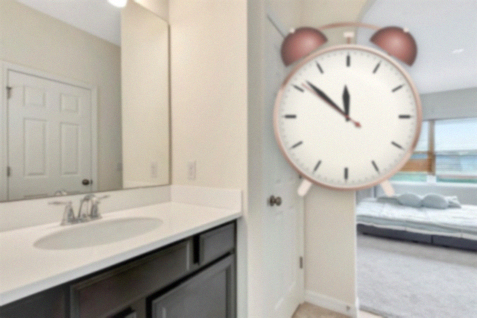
11h51m51s
